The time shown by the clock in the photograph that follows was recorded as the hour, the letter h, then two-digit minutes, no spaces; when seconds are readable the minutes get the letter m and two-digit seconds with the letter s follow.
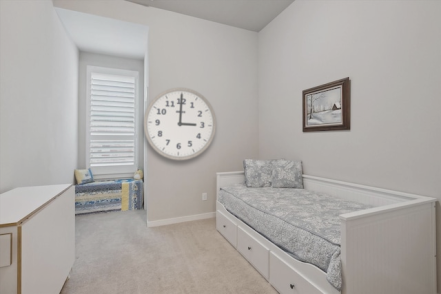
3h00
